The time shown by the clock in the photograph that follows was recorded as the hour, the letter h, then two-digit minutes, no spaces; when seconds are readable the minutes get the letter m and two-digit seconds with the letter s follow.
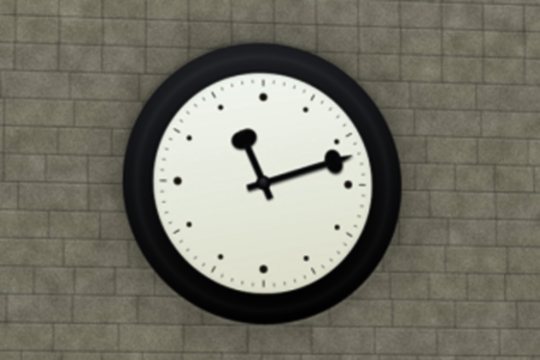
11h12
